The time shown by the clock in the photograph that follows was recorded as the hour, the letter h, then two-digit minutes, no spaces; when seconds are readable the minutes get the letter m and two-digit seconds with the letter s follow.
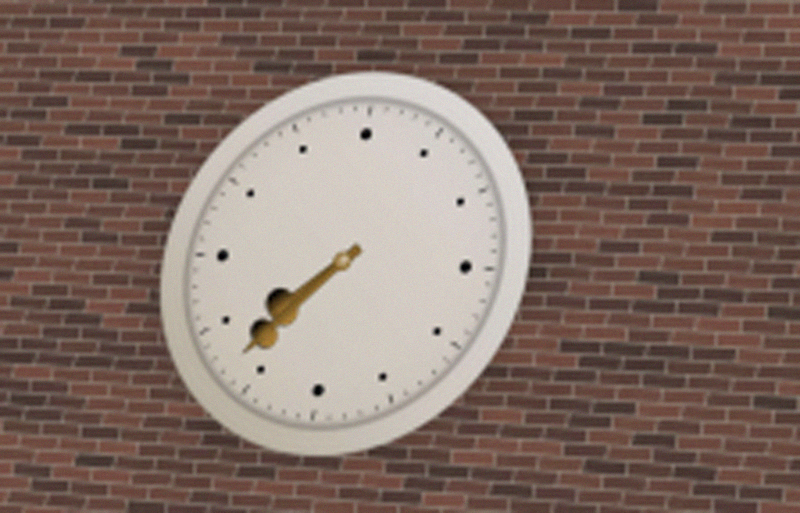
7h37
